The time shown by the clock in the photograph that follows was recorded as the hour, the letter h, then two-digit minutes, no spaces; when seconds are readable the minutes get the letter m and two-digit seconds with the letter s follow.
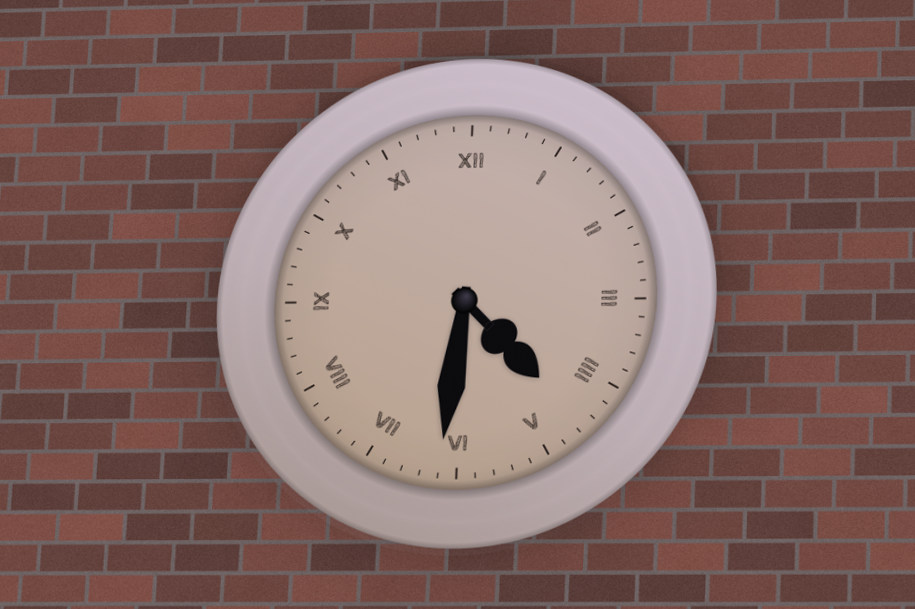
4h31
